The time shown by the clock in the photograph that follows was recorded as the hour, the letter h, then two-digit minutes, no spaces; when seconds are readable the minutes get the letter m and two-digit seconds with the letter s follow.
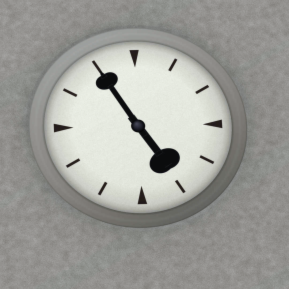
4h55
